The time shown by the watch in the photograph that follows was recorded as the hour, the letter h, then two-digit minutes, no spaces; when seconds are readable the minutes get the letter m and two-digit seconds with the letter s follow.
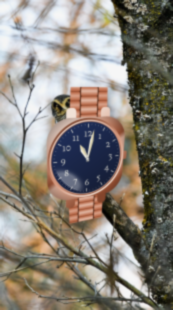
11h02
